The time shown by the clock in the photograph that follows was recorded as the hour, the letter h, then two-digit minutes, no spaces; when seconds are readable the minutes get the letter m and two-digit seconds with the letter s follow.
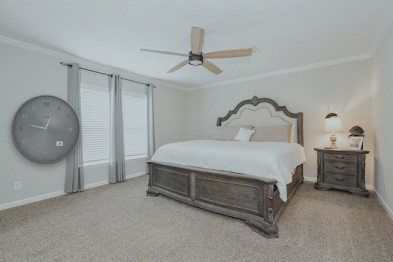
12h47
